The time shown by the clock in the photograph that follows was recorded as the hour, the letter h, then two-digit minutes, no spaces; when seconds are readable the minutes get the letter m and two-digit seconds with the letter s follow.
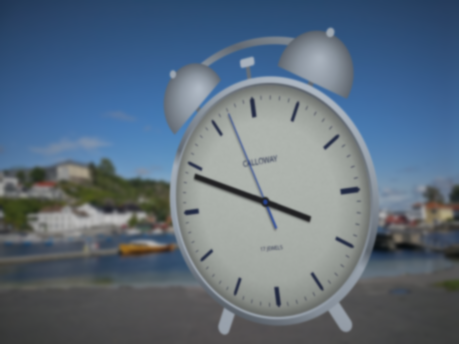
3h48m57s
